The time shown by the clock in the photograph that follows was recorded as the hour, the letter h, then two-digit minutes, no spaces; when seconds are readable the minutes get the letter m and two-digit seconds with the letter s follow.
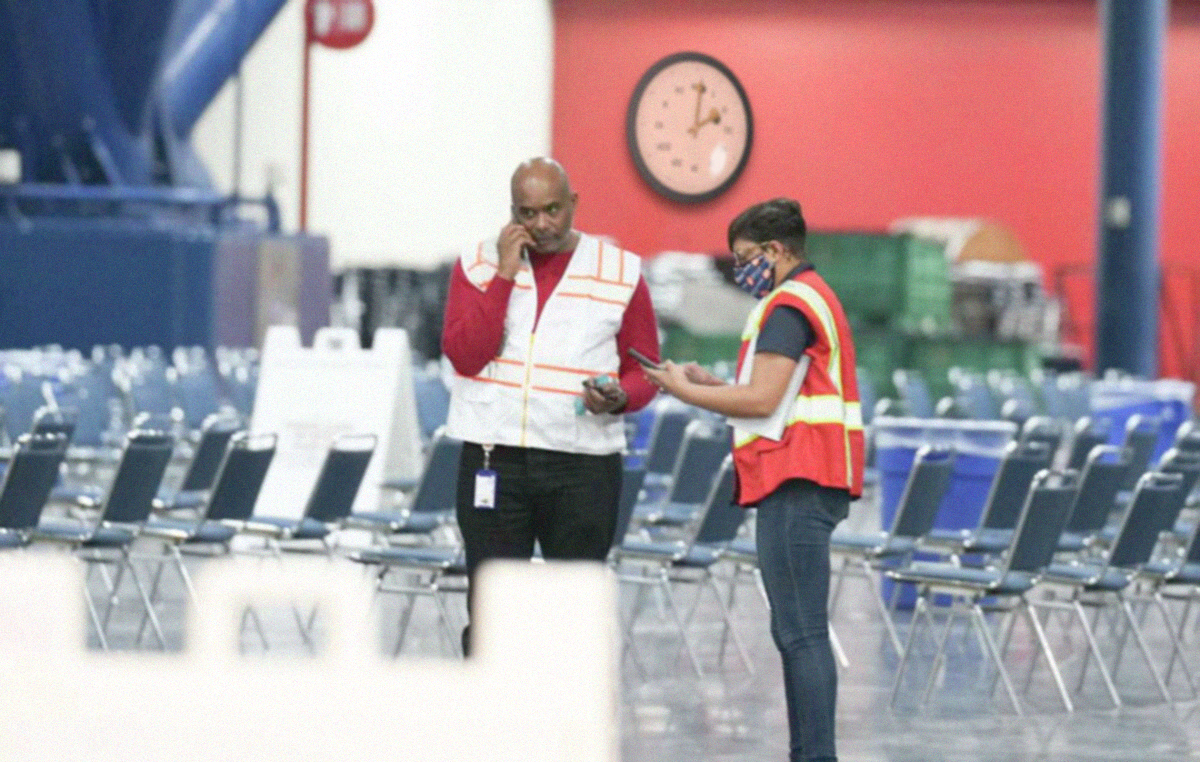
2h01
